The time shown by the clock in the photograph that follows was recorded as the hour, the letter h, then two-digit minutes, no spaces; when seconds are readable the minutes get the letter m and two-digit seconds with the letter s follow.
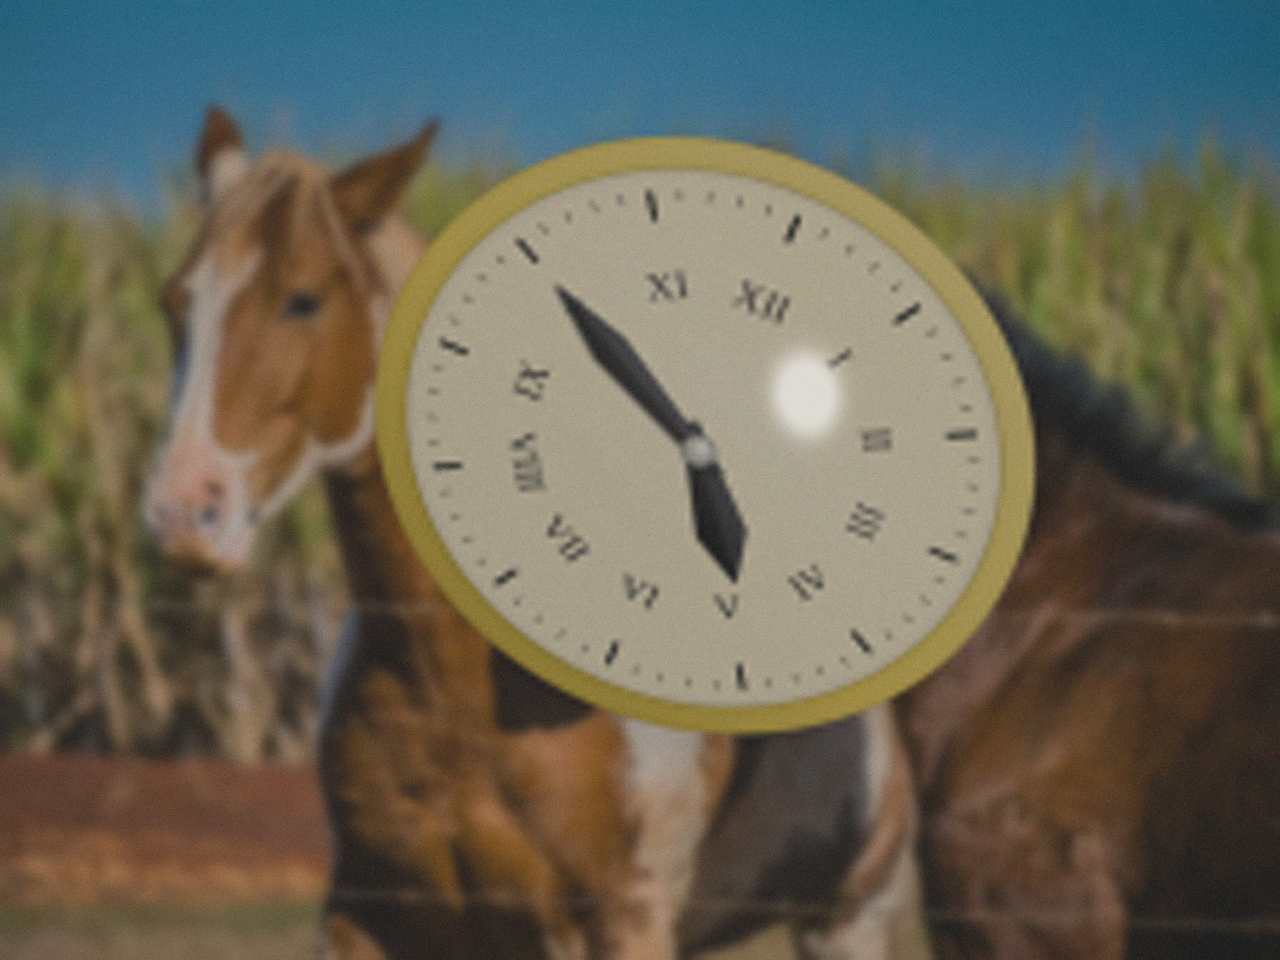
4h50
